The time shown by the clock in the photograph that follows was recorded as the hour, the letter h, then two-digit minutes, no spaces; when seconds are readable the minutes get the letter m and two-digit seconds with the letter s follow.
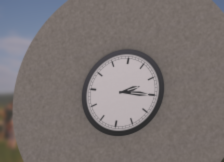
2h15
